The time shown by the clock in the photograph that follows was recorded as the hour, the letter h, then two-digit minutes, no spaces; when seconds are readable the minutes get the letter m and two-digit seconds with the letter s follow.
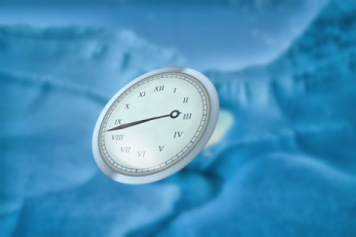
2h43
